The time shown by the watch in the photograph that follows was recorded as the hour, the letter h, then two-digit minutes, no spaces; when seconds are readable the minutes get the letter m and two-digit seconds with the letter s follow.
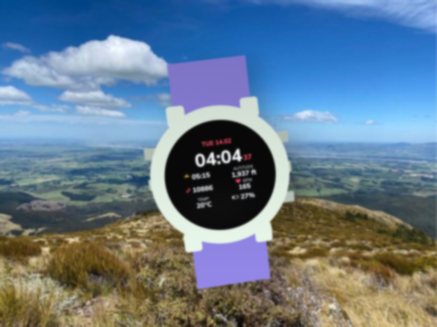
4h04
